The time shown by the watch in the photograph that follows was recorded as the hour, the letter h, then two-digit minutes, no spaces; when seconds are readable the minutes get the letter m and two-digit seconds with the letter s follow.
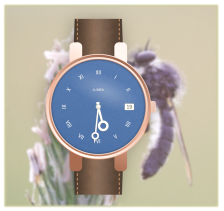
5h31
